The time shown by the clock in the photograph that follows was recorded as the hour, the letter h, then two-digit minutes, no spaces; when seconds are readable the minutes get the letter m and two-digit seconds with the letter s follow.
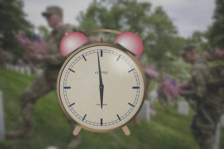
5h59
